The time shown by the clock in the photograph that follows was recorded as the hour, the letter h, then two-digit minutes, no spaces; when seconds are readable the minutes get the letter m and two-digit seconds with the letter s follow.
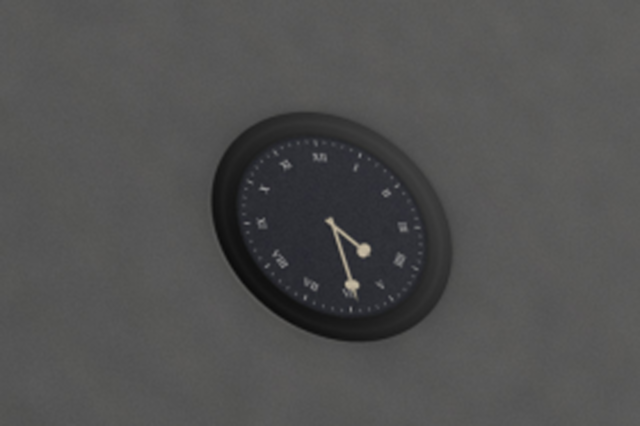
4h29
